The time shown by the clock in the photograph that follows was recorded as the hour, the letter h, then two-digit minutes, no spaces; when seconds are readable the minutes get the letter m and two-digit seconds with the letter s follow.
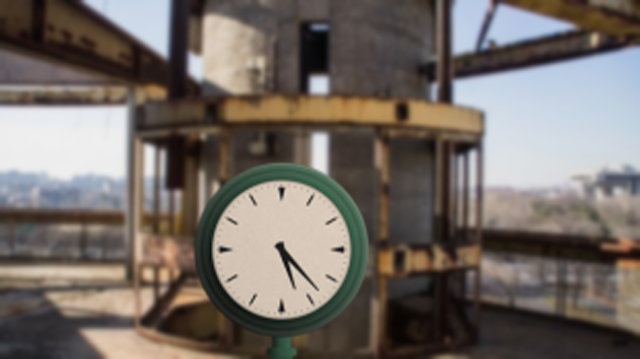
5h23
